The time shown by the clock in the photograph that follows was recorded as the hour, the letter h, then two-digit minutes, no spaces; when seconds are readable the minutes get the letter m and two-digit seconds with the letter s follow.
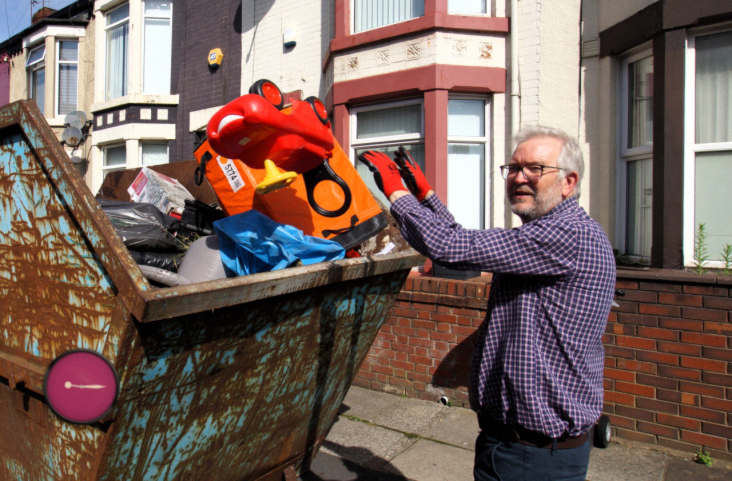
9h15
